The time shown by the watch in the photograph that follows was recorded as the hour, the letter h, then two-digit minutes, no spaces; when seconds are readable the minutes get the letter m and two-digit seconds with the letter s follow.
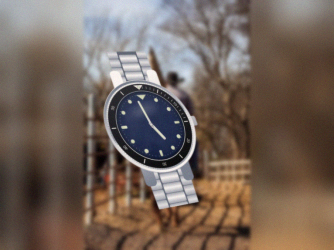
4h58
